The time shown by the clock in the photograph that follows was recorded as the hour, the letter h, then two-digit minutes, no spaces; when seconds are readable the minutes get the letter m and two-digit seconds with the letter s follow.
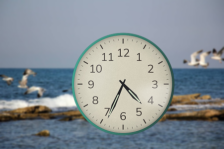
4h34
